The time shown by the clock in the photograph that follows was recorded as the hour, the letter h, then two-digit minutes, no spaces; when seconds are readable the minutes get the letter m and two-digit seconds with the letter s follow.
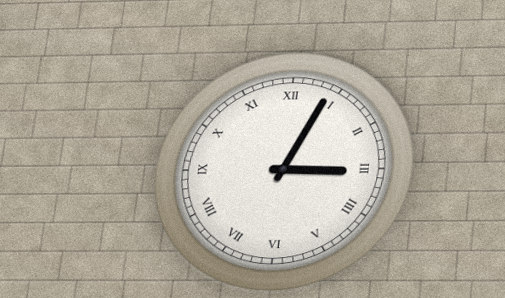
3h04
